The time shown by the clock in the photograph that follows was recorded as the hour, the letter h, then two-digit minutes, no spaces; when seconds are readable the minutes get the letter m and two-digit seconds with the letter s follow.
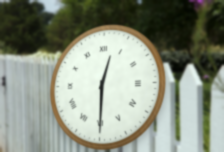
12h30
